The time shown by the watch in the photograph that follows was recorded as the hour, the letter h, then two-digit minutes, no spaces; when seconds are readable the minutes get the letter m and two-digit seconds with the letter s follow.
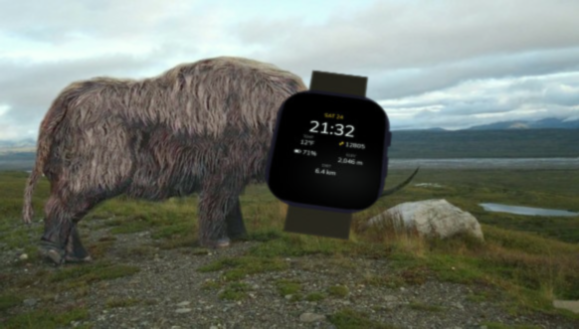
21h32
